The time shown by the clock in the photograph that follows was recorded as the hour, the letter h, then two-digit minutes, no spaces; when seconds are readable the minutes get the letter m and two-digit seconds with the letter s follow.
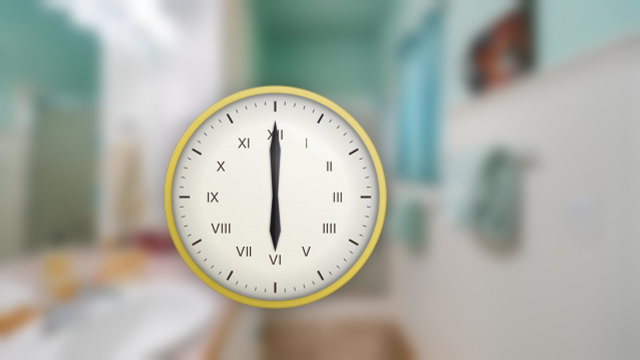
6h00
